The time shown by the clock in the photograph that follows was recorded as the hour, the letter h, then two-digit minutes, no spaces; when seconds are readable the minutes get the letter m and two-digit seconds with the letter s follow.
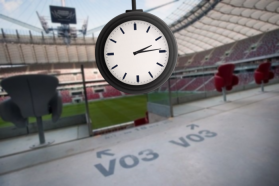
2h14
